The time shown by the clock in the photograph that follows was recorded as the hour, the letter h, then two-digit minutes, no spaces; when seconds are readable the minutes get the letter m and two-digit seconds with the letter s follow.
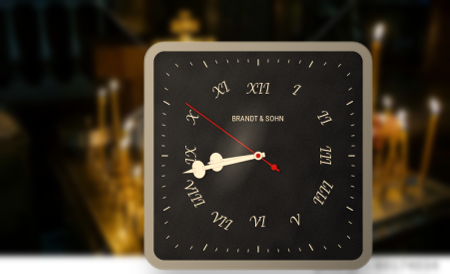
8h42m51s
